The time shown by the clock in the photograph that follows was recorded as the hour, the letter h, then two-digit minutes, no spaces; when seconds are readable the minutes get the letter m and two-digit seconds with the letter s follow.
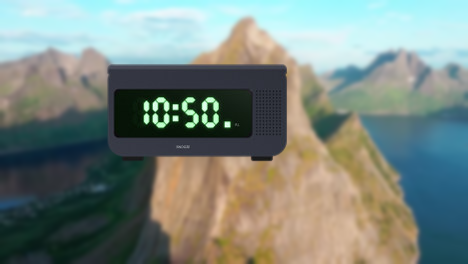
10h50
